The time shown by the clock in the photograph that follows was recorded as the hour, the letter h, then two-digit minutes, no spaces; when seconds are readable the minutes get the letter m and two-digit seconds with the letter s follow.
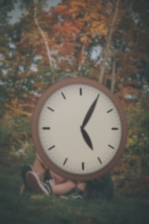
5h05
